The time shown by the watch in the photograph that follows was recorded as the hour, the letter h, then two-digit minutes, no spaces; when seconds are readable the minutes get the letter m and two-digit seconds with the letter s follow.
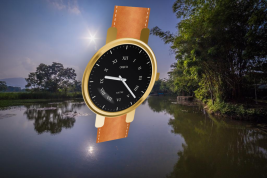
9h23
